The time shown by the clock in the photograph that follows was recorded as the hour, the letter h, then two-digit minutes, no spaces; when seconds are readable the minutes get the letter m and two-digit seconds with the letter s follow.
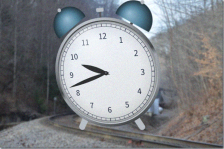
9h42
